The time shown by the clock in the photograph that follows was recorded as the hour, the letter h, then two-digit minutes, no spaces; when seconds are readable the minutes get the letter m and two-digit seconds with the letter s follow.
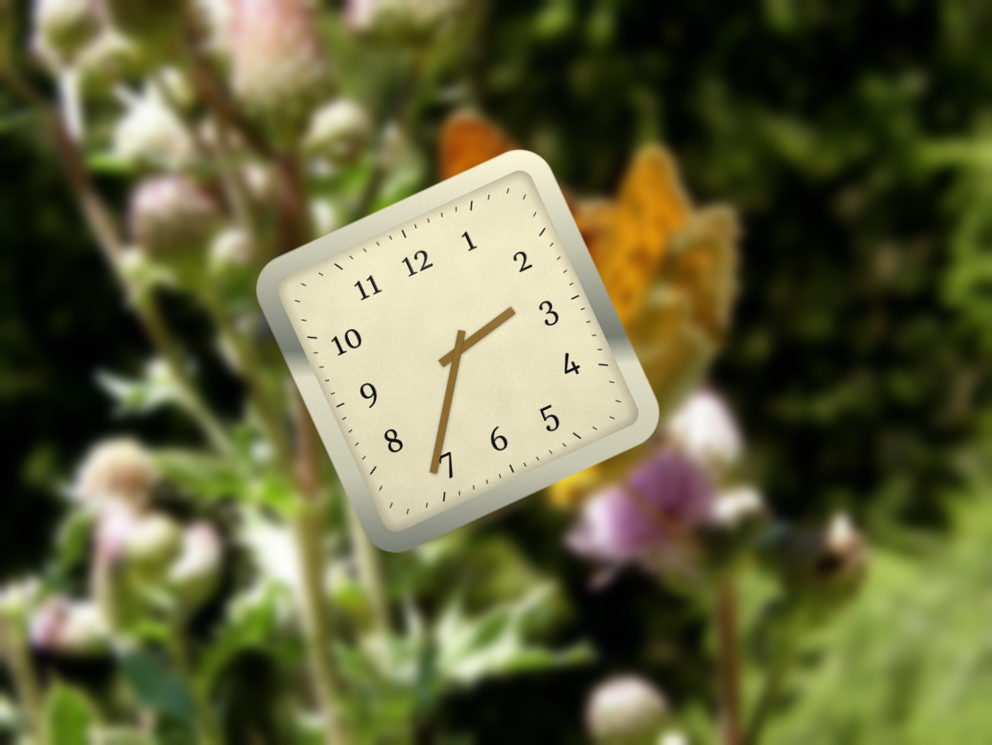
2h36
